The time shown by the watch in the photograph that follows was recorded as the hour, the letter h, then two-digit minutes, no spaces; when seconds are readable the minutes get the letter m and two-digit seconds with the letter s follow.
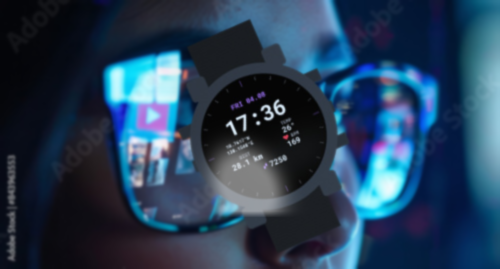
17h36
